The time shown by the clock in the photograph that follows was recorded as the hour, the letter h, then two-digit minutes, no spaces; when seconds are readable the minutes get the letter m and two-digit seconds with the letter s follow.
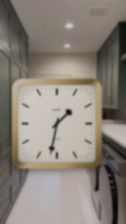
1h32
